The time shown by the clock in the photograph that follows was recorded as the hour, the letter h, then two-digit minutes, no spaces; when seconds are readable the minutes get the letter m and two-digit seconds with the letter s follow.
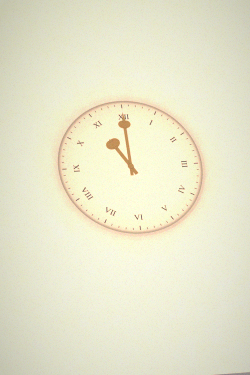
11h00
